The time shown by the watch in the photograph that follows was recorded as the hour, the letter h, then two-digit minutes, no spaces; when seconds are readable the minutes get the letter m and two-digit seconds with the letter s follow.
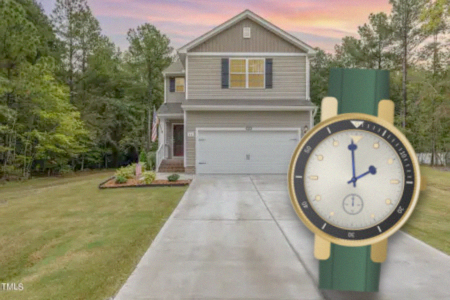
1h59
